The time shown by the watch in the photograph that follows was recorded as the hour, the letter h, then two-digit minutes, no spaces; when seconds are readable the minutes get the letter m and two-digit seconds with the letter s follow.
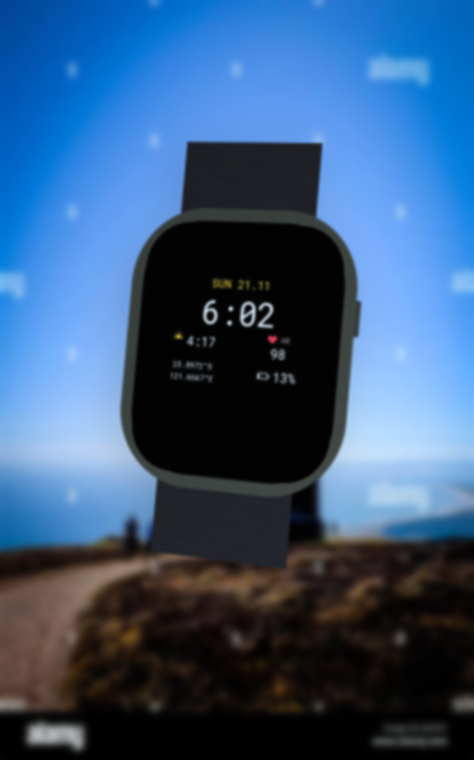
6h02
